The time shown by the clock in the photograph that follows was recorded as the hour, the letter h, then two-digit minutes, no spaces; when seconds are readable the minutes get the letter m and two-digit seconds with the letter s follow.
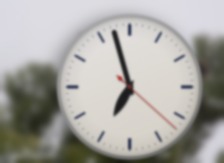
6h57m22s
